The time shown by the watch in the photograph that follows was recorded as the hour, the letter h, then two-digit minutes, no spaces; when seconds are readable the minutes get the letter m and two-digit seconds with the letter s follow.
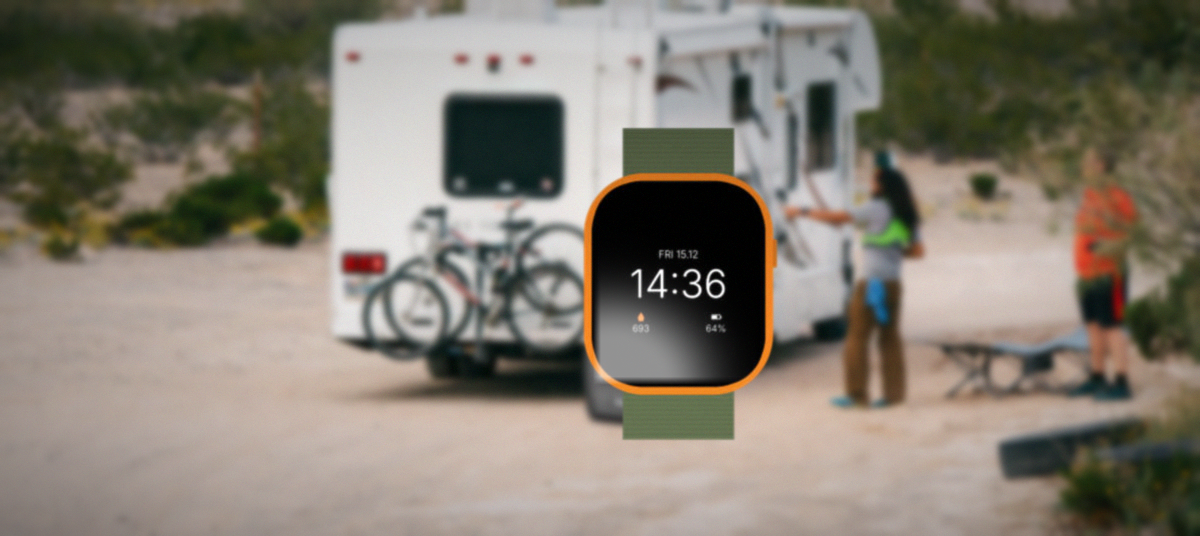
14h36
